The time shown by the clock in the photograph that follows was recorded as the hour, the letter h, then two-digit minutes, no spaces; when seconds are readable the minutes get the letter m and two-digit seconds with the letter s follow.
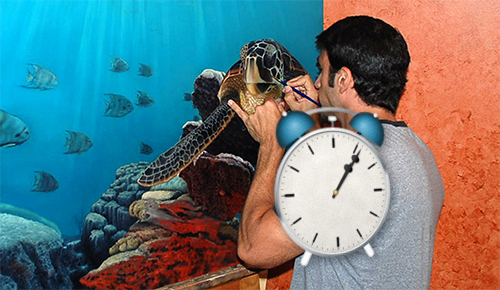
1h06
